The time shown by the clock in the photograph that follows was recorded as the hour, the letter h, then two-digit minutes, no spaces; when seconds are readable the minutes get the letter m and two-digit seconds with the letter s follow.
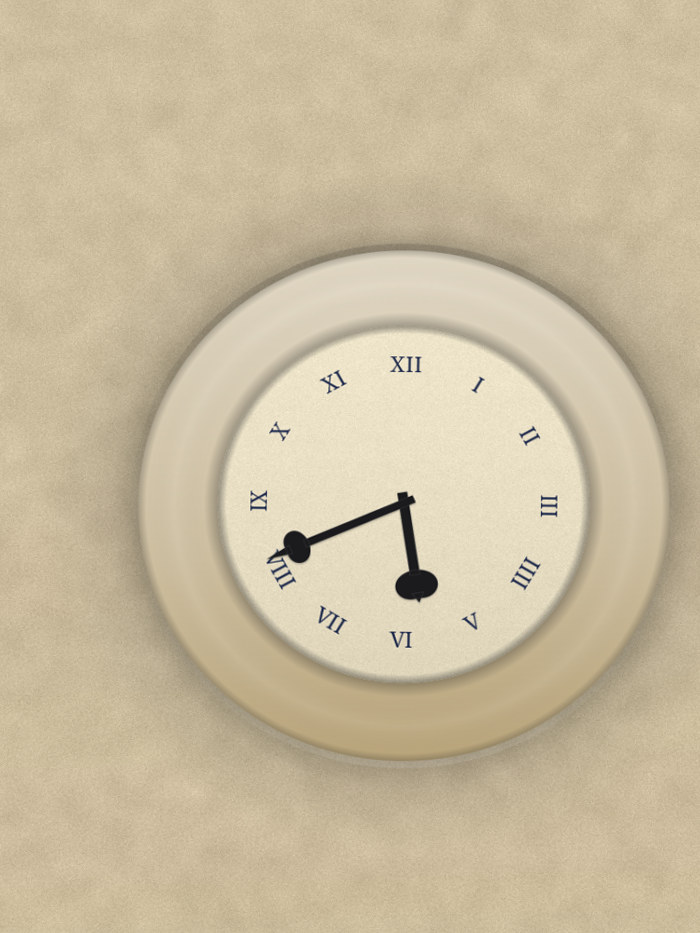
5h41
